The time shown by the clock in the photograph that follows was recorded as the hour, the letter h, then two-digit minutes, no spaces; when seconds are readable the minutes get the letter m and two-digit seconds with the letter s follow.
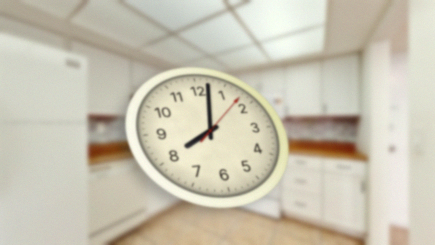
8h02m08s
